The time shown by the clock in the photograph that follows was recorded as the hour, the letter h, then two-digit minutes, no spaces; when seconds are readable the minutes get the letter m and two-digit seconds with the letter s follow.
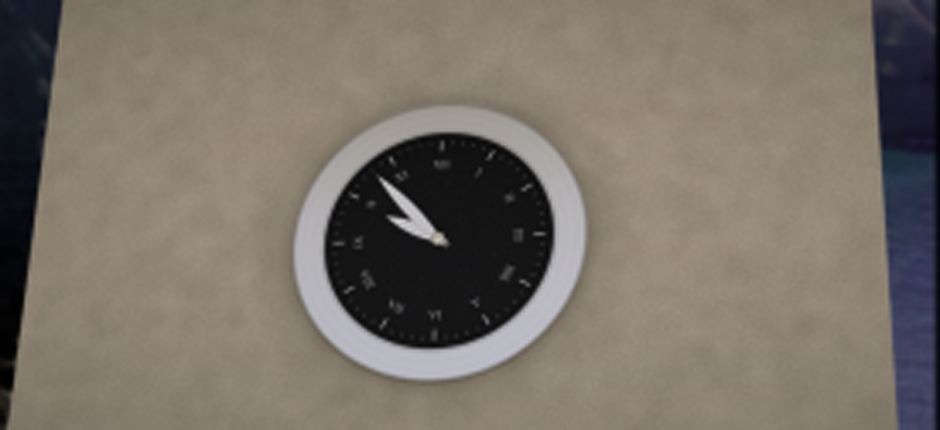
9h53
